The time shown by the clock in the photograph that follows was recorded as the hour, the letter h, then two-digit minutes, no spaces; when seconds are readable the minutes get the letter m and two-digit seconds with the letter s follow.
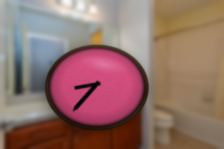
8h36
